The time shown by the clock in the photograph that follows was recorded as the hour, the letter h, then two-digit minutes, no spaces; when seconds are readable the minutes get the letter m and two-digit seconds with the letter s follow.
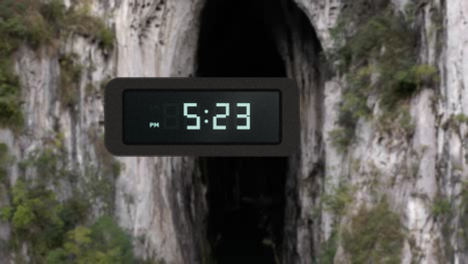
5h23
